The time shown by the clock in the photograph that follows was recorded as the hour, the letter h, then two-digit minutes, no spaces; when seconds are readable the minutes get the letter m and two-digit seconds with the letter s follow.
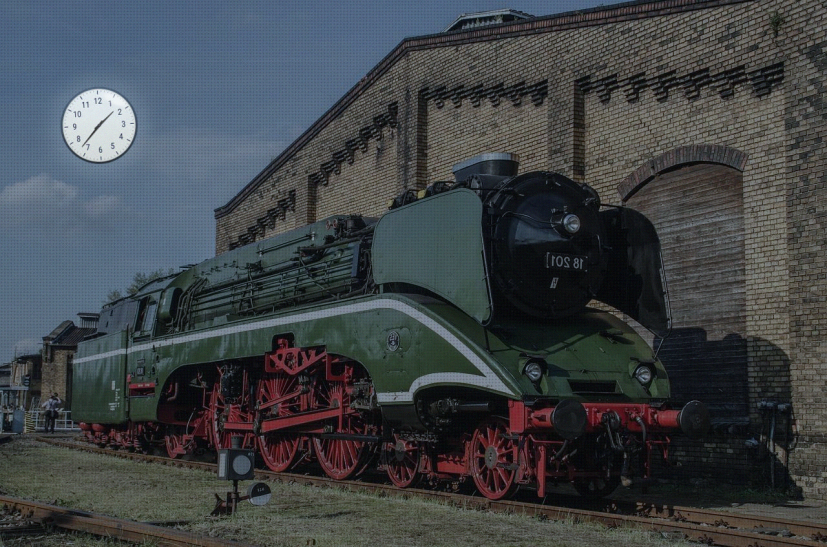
1h37
